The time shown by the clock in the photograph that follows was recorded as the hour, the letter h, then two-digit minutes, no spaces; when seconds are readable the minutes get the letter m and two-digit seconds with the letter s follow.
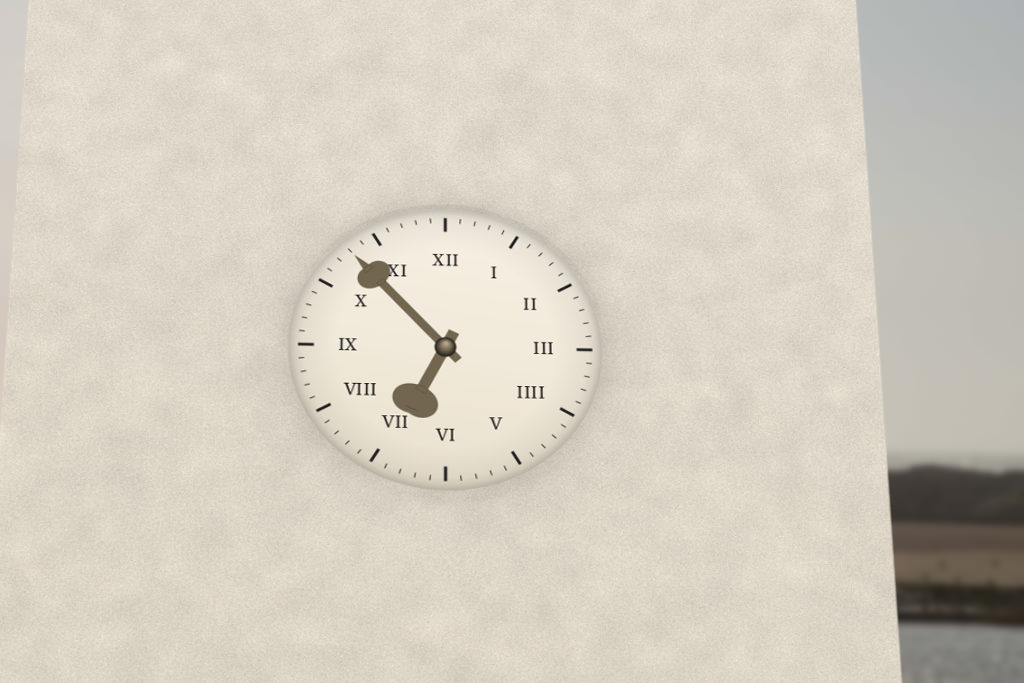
6h53
